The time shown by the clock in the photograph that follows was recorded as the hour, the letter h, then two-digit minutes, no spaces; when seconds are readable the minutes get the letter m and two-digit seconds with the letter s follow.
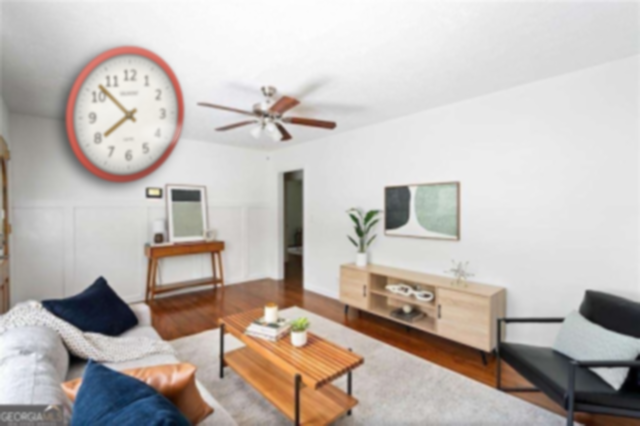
7h52
